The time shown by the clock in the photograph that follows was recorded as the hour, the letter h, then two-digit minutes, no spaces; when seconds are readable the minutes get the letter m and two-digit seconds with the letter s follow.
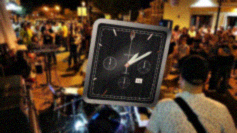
1h09
